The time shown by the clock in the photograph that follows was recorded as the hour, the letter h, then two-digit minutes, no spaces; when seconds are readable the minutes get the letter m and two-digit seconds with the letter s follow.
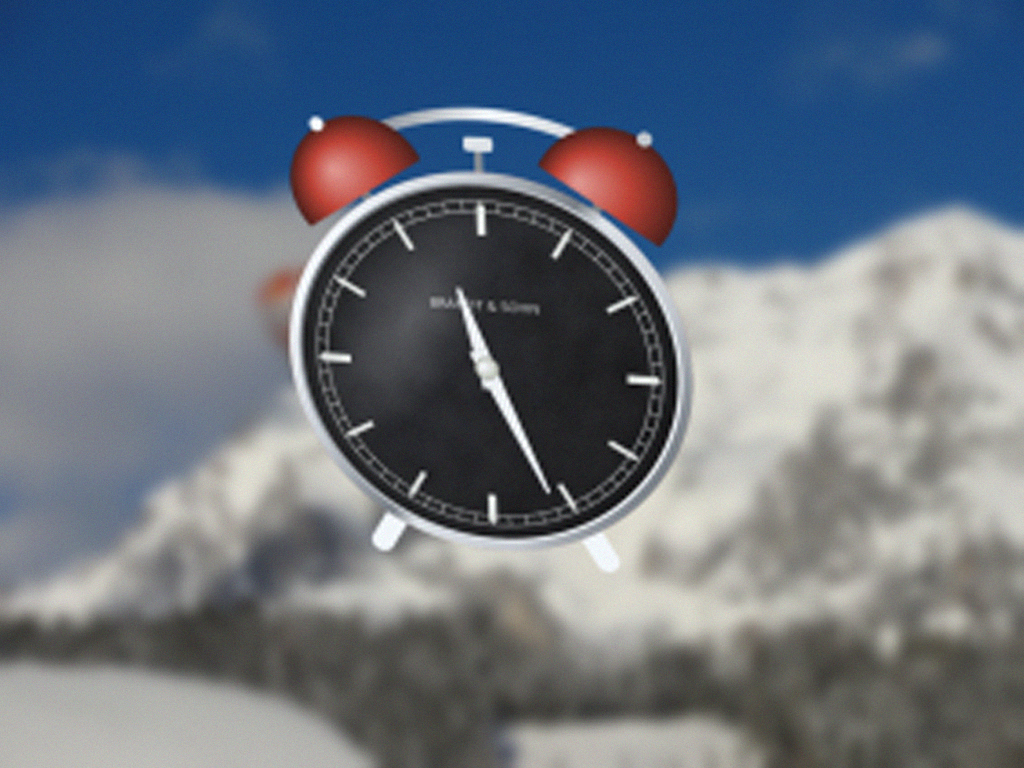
11h26
